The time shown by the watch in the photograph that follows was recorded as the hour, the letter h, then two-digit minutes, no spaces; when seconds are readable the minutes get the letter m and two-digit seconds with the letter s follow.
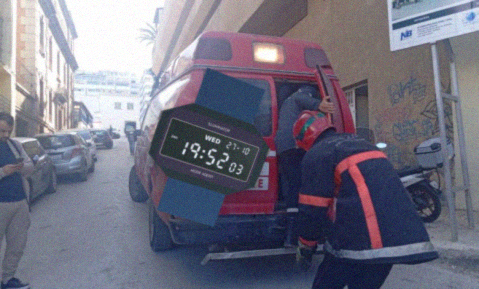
19h52m03s
